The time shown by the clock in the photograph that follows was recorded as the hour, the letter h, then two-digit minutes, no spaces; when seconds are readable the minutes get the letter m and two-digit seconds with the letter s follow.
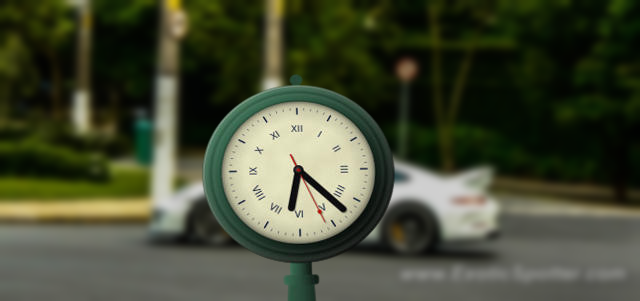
6h22m26s
